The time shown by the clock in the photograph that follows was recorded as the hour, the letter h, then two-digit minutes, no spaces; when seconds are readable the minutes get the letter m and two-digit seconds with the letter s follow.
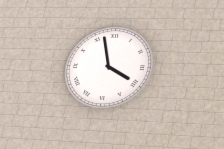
3h57
